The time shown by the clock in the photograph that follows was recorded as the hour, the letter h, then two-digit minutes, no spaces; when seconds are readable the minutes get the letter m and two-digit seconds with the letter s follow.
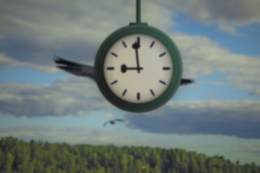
8h59
